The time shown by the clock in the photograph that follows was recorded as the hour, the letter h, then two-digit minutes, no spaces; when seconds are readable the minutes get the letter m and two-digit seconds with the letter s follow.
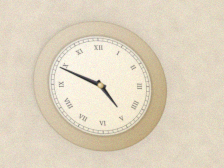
4h49
